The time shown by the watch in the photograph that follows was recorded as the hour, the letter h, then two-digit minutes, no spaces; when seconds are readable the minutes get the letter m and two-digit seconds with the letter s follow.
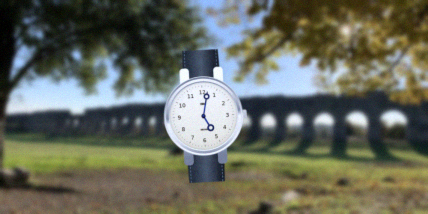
5h02
